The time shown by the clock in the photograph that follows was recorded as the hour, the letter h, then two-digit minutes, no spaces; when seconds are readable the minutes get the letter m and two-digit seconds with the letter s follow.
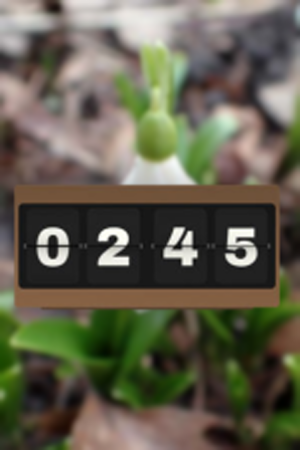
2h45
